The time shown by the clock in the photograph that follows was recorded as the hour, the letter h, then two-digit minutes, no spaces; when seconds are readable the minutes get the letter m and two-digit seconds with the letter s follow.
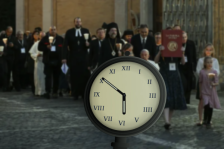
5h51
